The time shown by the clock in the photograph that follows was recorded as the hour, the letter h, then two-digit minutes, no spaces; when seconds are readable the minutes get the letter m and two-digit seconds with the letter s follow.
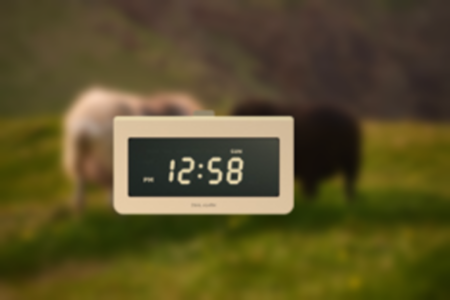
12h58
